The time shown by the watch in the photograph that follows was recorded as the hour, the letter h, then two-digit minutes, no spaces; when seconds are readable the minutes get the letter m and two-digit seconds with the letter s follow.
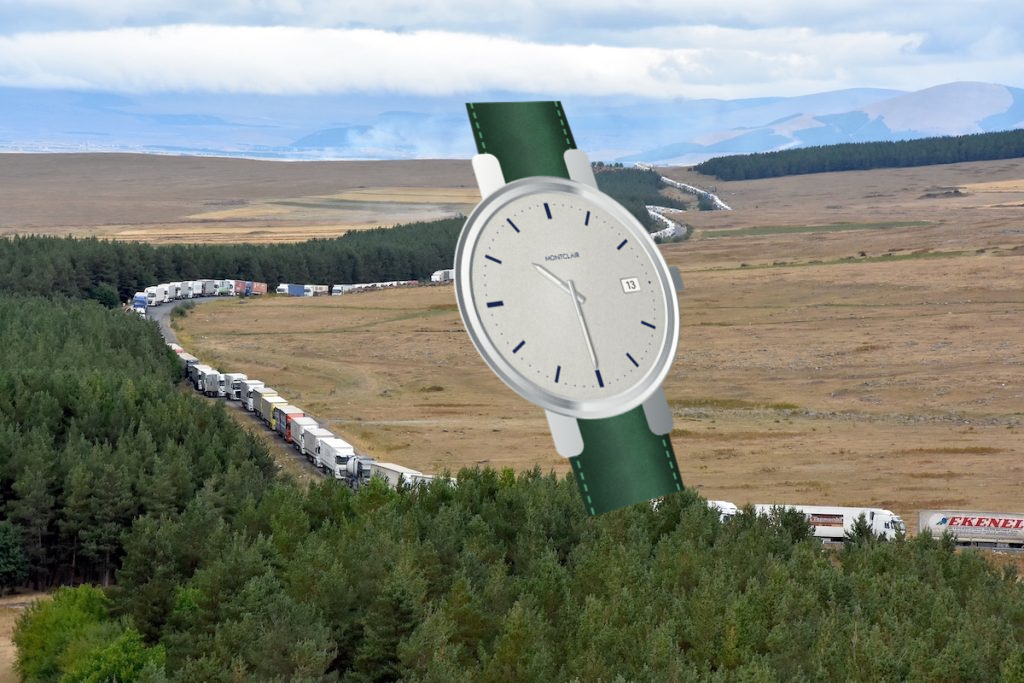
10h30
